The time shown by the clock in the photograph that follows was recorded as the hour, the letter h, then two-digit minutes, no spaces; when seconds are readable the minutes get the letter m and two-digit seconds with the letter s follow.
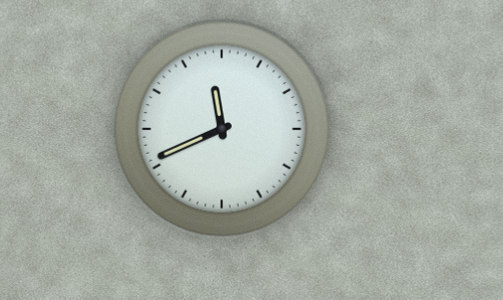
11h41
